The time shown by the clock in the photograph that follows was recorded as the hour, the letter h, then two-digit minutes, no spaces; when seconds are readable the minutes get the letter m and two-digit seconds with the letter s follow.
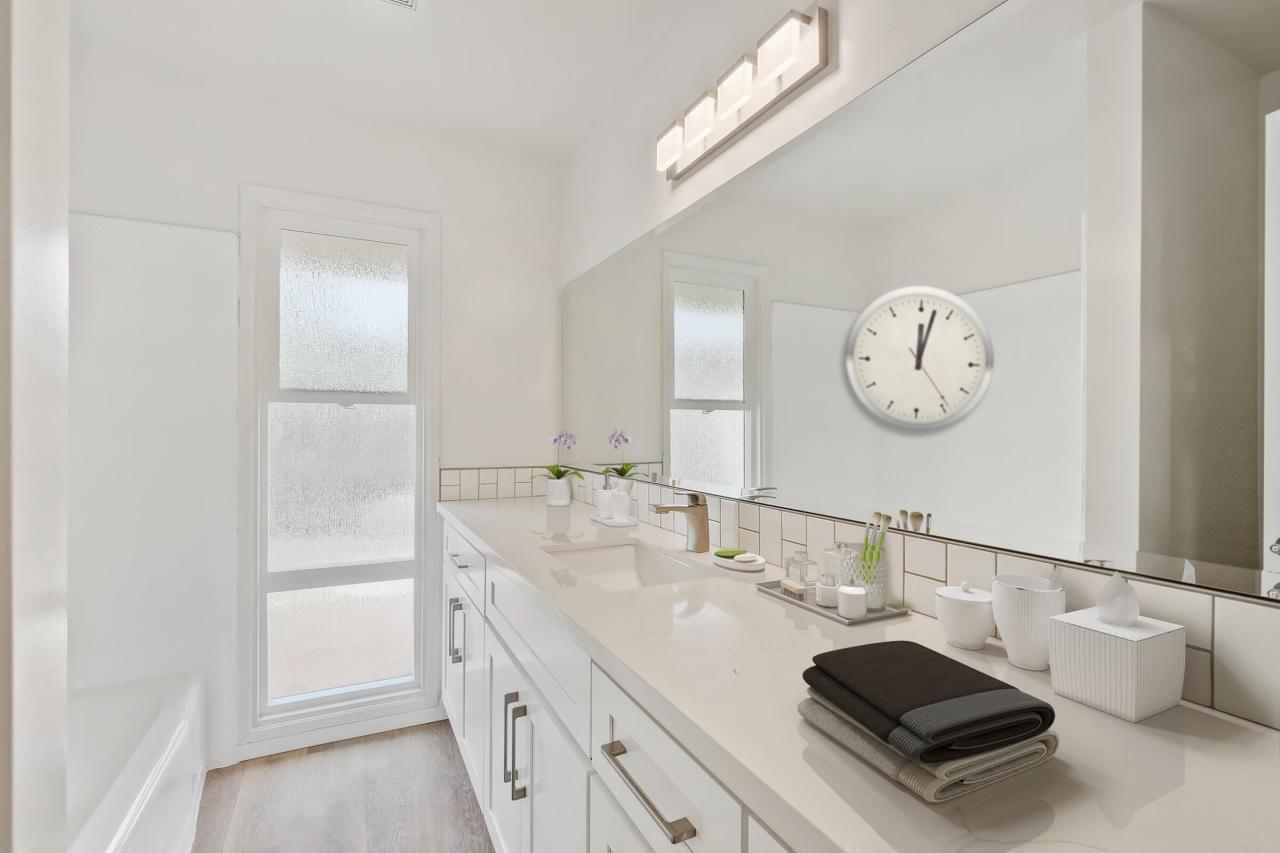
12h02m24s
